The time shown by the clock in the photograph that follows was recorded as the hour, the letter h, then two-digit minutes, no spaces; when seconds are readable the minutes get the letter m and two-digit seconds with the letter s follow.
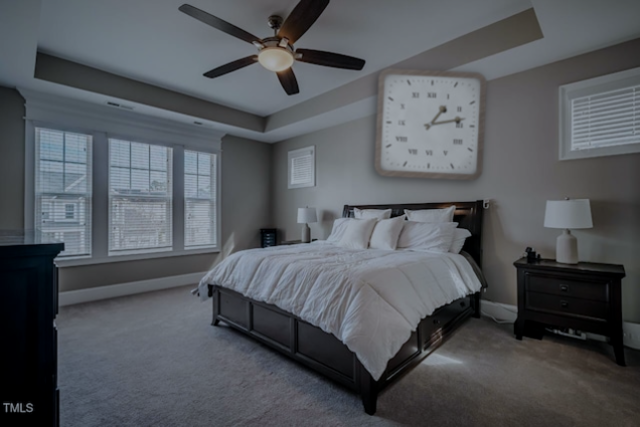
1h13
